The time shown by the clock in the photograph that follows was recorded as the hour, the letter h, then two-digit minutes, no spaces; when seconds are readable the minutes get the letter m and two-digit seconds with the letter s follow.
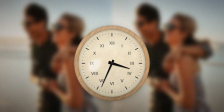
3h34
